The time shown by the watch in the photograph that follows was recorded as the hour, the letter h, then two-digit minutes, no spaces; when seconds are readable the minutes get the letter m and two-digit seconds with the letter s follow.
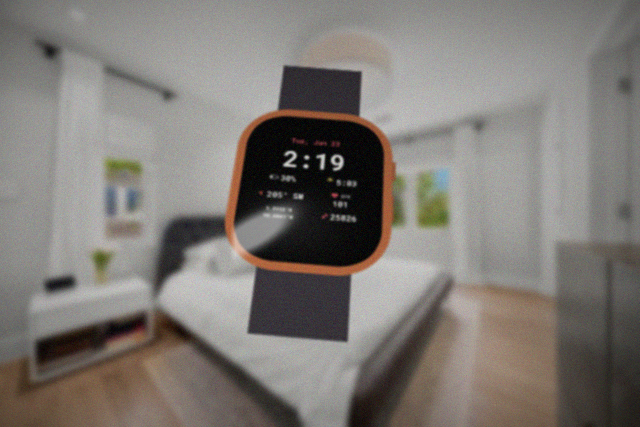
2h19
